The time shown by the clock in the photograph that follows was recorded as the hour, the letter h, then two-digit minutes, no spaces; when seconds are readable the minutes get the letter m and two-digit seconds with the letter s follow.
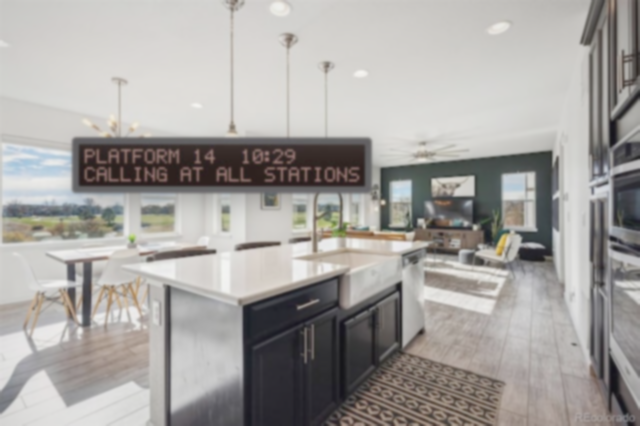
10h29
